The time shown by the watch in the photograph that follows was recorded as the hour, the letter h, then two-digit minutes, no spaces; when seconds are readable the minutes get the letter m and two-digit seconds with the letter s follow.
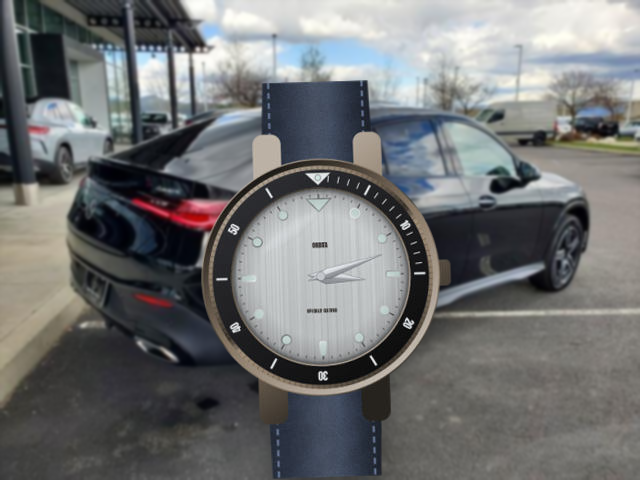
3h12
